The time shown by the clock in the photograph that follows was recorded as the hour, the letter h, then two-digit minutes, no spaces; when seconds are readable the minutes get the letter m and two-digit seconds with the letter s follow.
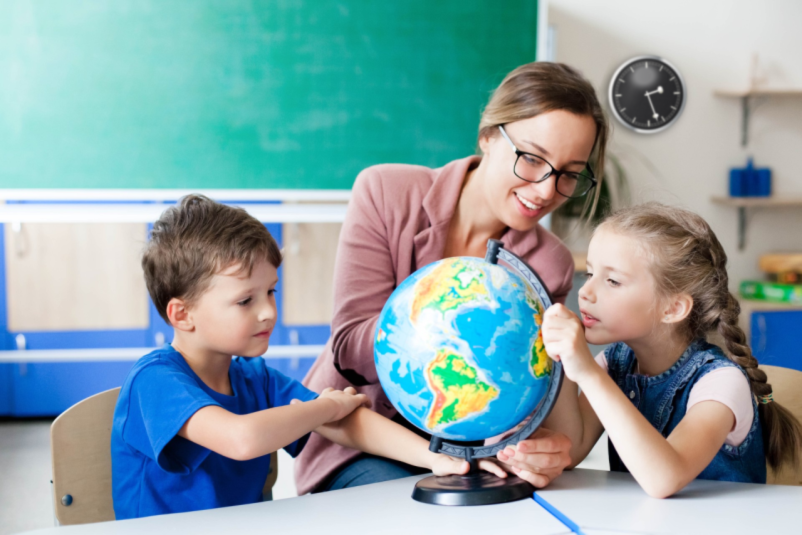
2h27
